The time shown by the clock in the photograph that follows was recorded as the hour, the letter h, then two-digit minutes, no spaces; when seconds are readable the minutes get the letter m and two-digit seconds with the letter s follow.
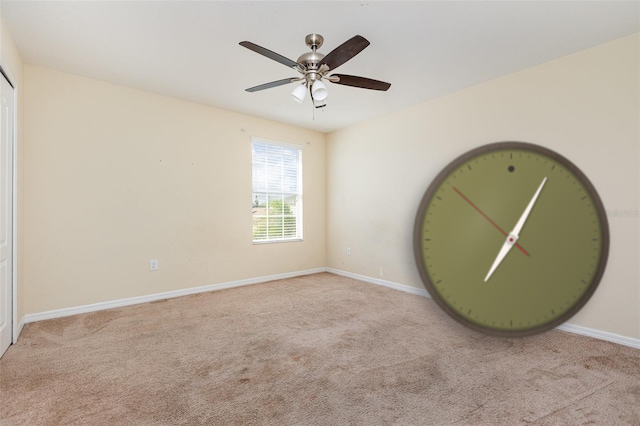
7h04m52s
